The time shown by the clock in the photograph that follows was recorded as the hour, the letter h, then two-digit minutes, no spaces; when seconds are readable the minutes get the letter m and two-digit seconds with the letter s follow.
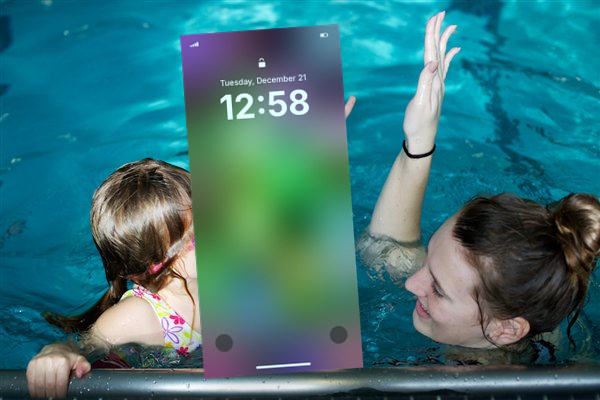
12h58
